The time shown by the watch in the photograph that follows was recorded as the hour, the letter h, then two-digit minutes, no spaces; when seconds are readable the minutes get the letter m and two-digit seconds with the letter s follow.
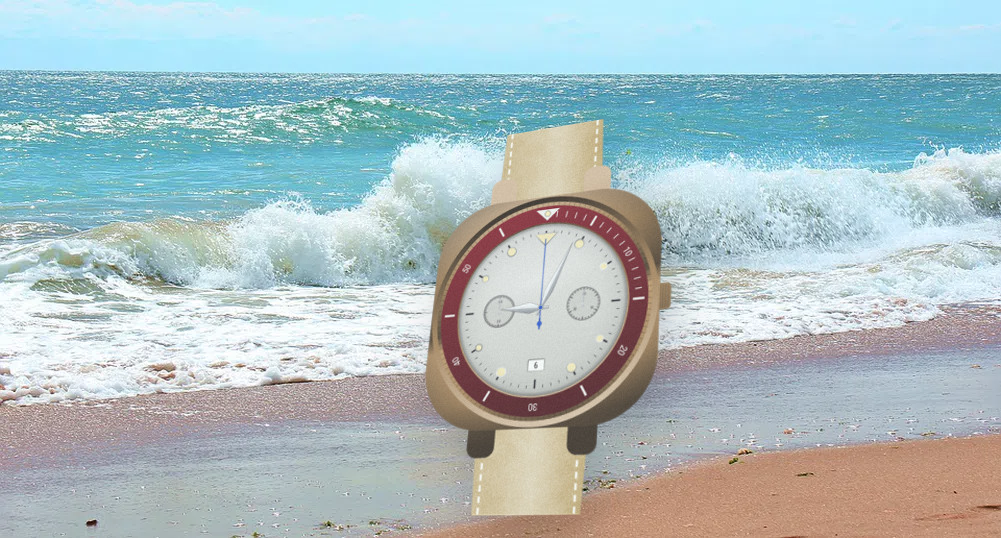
9h04
